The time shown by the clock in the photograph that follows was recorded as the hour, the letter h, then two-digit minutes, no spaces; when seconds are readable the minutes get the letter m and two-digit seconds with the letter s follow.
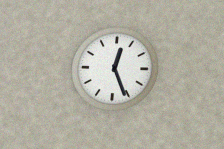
12h26
